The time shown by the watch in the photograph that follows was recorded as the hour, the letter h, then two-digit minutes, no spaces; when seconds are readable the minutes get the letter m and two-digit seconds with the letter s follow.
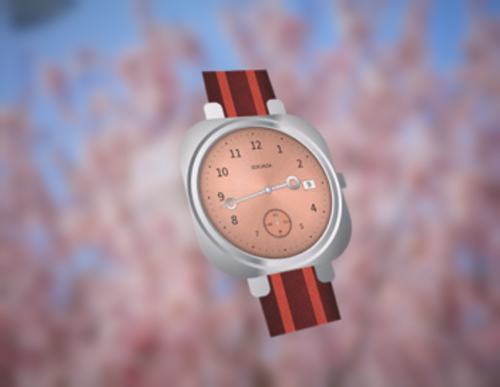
2h43
